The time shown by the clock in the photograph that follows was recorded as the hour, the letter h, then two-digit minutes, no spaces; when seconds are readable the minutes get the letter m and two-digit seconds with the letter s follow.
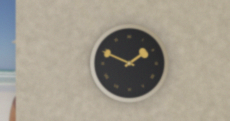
1h49
